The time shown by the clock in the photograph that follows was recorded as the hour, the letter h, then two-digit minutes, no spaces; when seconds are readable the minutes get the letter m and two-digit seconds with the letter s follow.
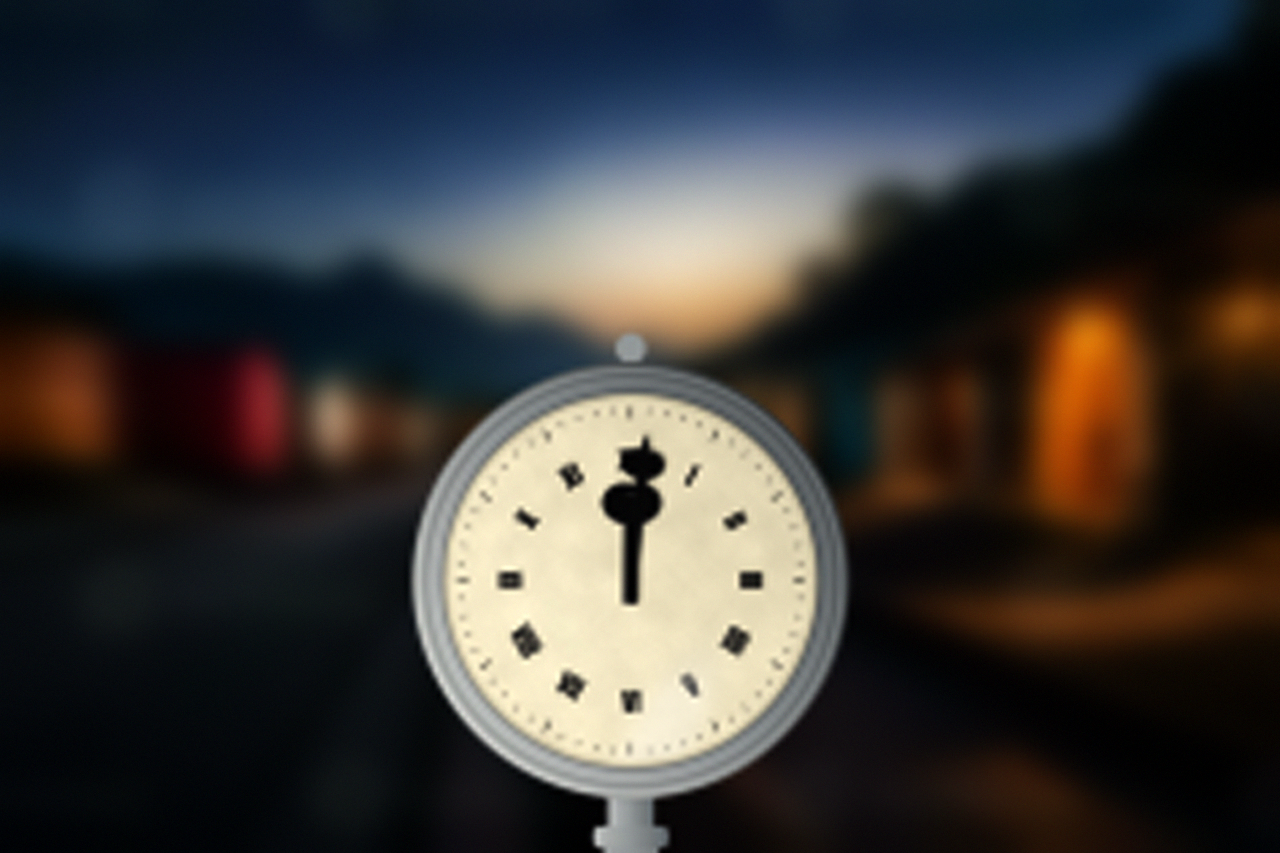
12h01
